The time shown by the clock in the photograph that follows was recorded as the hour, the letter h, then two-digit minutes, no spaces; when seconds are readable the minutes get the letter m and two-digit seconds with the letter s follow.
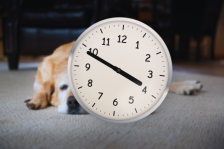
3h49
